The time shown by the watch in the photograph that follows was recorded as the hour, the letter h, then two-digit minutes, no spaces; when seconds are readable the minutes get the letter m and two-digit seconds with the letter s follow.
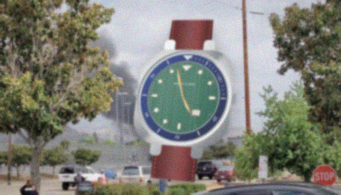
4h57
